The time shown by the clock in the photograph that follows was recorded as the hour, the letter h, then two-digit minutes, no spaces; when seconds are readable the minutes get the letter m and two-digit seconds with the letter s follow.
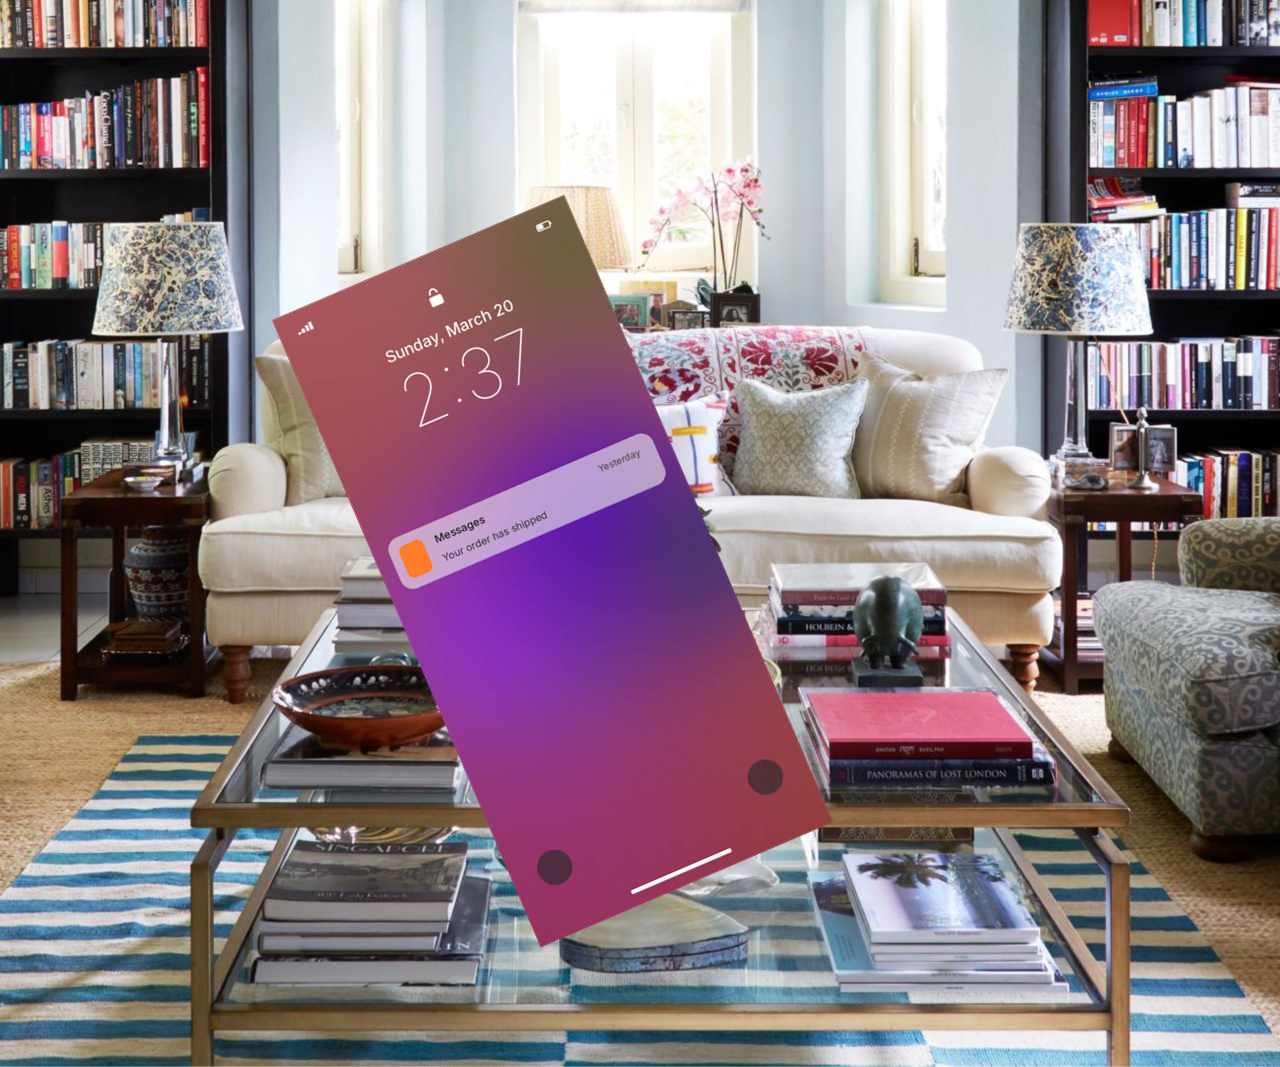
2h37
